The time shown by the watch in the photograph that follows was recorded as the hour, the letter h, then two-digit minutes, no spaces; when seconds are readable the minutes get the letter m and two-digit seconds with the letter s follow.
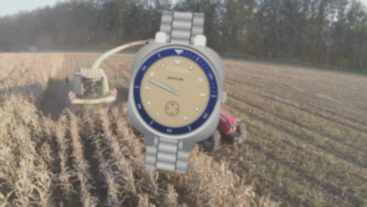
9h48
